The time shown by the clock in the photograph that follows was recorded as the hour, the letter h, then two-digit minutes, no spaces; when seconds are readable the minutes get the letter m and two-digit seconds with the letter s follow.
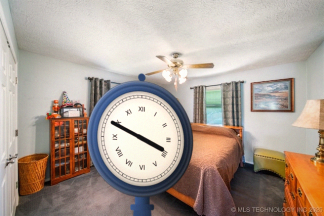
3h49
